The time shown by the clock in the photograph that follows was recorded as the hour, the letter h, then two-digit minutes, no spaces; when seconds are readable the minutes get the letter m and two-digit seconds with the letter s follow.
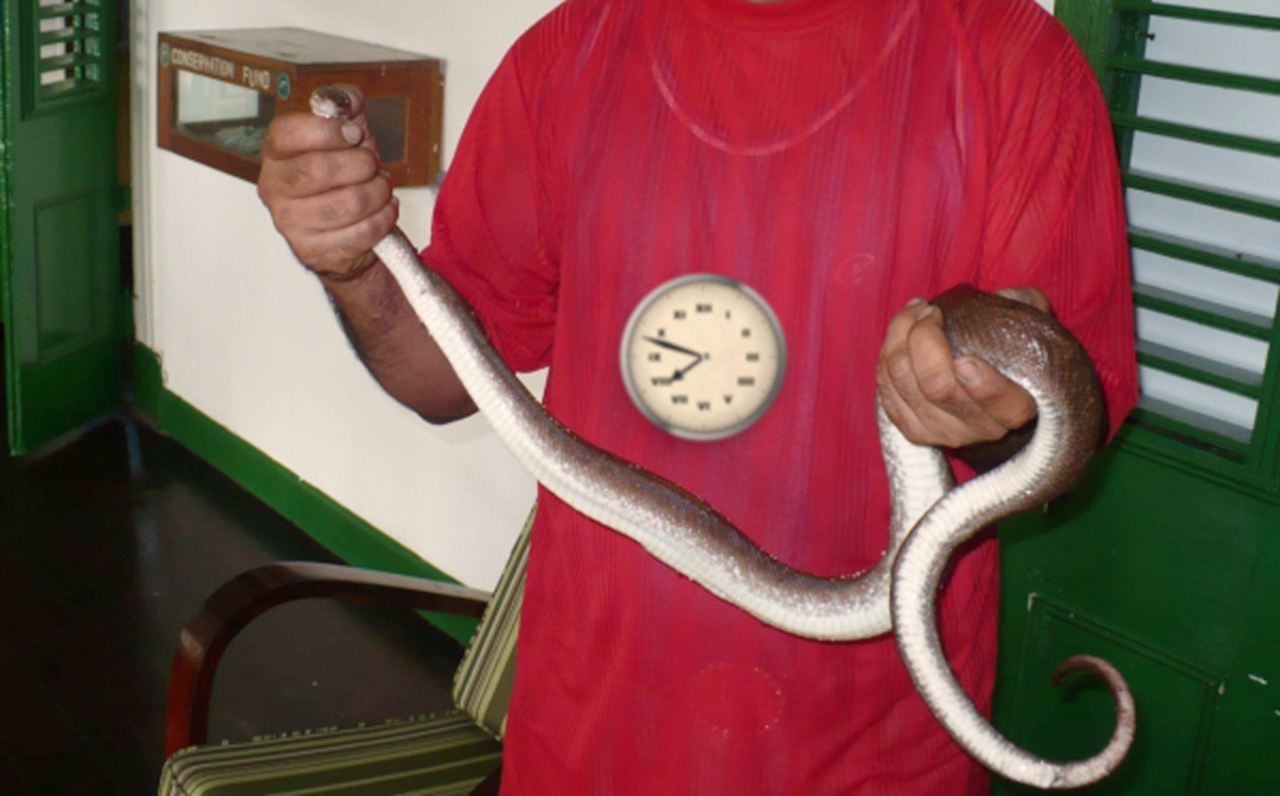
7h48
